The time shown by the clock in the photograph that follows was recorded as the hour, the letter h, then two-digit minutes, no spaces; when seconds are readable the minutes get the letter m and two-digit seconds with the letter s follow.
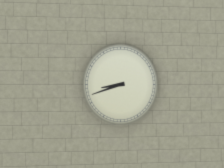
8h42
